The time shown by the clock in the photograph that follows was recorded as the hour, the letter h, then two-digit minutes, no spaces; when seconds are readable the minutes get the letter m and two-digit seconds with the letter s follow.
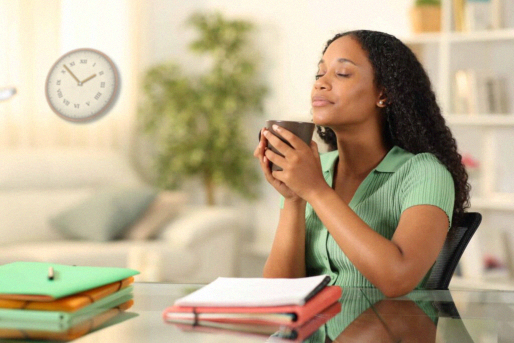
1h52
